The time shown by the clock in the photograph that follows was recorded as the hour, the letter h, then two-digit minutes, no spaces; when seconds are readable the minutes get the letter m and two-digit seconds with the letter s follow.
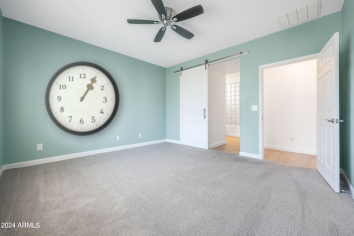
1h05
